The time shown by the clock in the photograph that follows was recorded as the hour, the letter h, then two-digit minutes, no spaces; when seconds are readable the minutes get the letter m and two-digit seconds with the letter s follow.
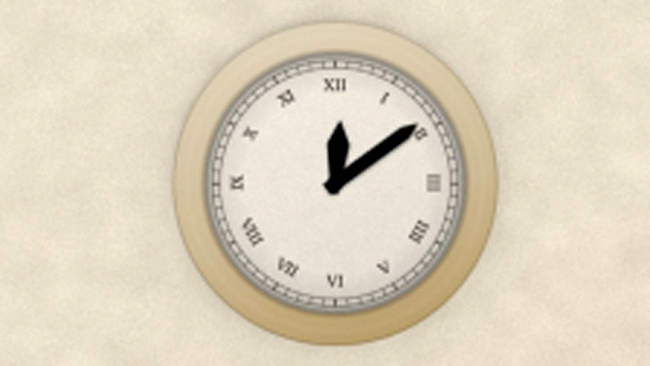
12h09
